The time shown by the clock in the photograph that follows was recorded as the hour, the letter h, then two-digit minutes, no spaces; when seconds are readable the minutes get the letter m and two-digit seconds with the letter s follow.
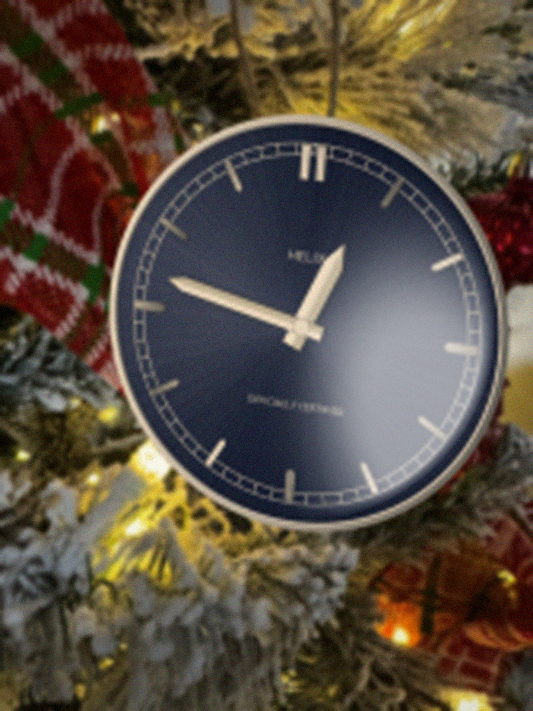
12h47
